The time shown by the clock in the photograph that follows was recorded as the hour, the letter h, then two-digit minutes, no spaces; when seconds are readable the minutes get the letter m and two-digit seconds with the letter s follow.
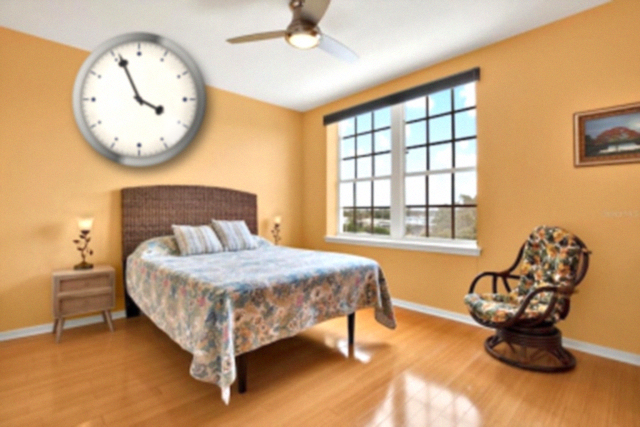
3h56
